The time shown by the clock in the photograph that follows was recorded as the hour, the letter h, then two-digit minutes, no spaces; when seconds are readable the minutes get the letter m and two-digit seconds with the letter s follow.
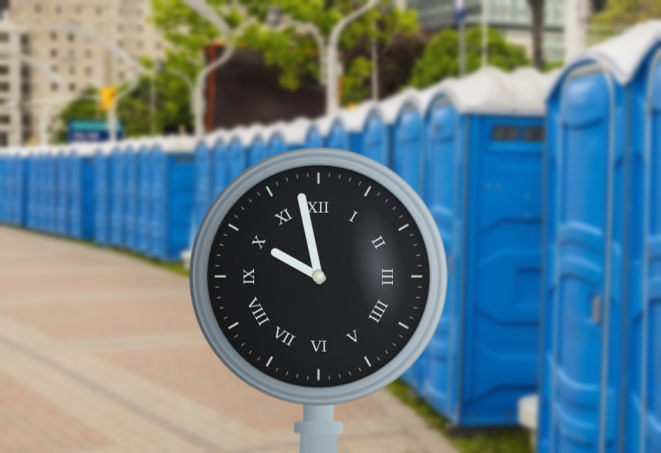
9h58
